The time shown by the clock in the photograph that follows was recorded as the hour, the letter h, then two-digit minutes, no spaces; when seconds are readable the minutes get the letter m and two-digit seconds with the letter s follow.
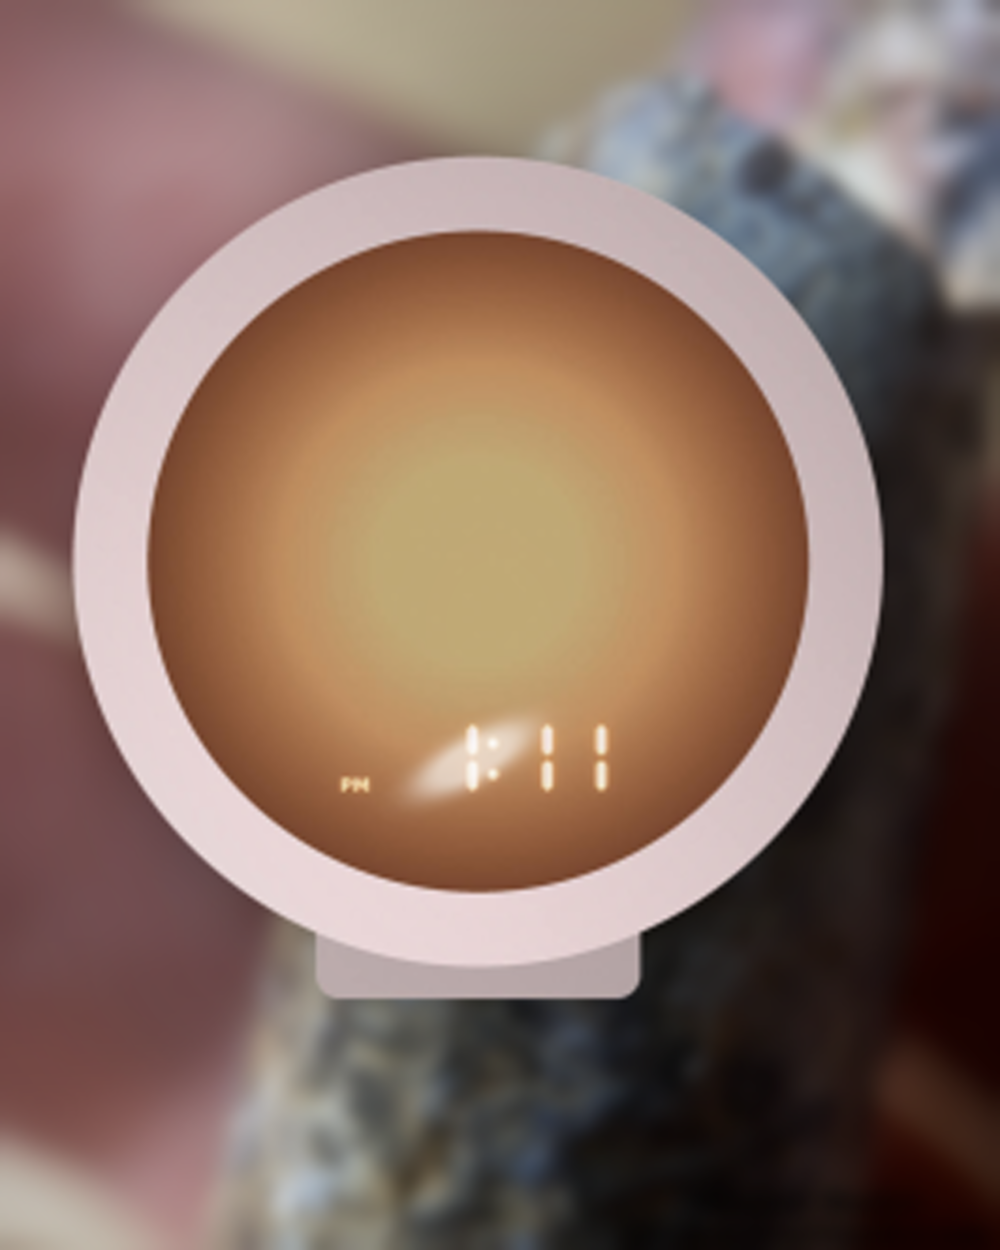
1h11
